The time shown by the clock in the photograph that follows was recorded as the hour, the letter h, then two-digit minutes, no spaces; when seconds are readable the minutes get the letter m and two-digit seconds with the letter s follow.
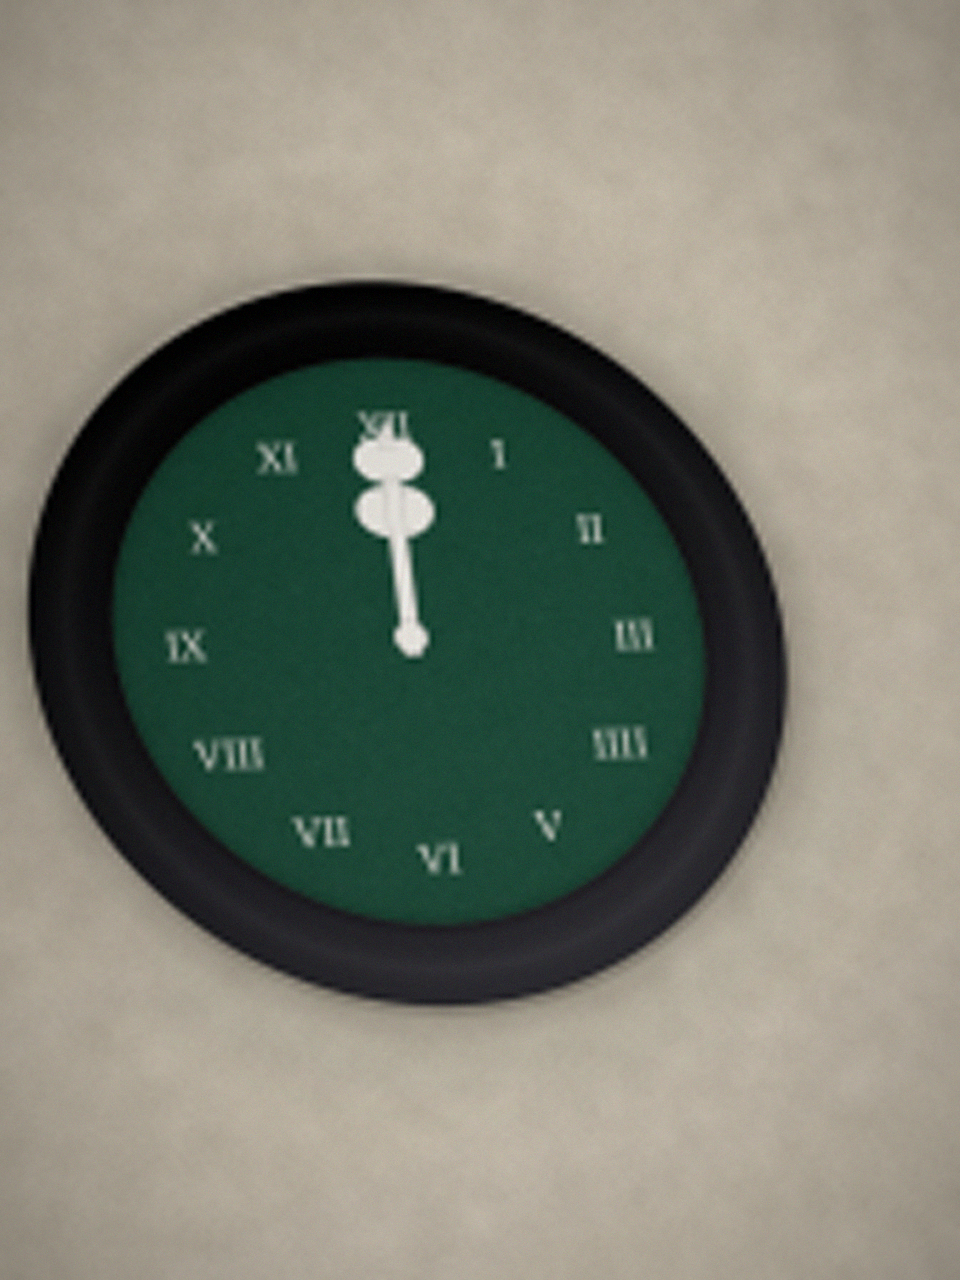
12h00
